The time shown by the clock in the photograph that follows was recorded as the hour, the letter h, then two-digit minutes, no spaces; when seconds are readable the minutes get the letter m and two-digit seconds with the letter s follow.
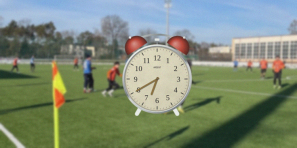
6h40
